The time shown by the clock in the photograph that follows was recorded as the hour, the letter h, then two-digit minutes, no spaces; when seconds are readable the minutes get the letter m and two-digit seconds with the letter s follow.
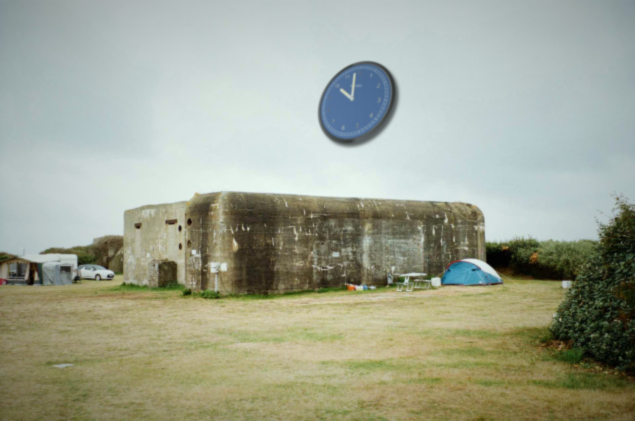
9h58
